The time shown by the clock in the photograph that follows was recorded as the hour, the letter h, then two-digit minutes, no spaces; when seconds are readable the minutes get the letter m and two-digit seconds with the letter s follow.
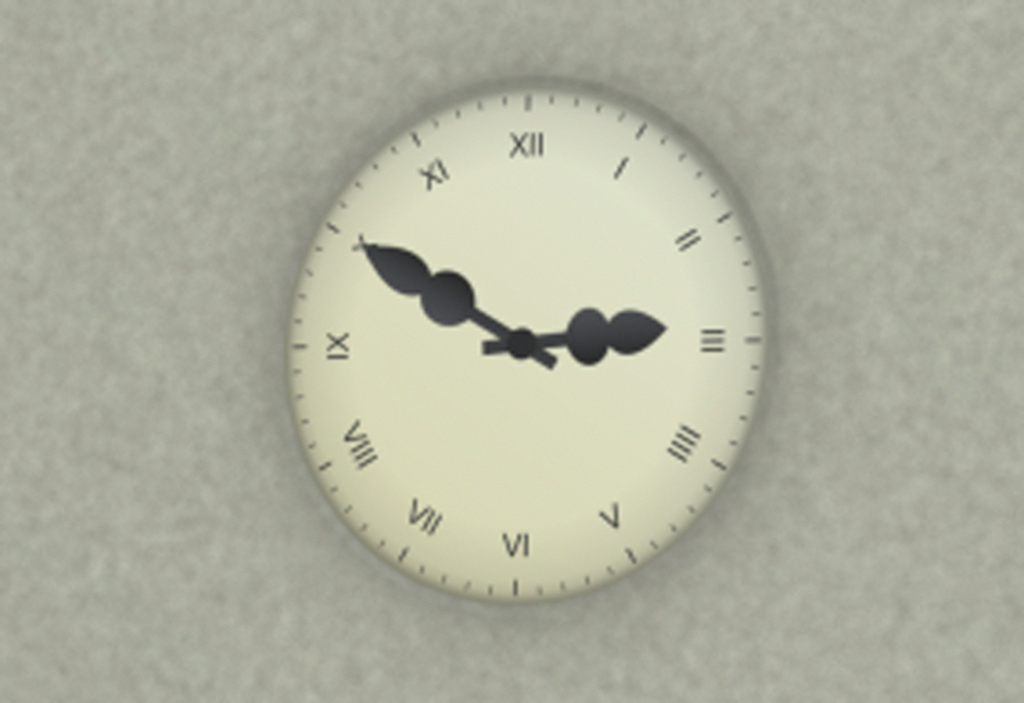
2h50
